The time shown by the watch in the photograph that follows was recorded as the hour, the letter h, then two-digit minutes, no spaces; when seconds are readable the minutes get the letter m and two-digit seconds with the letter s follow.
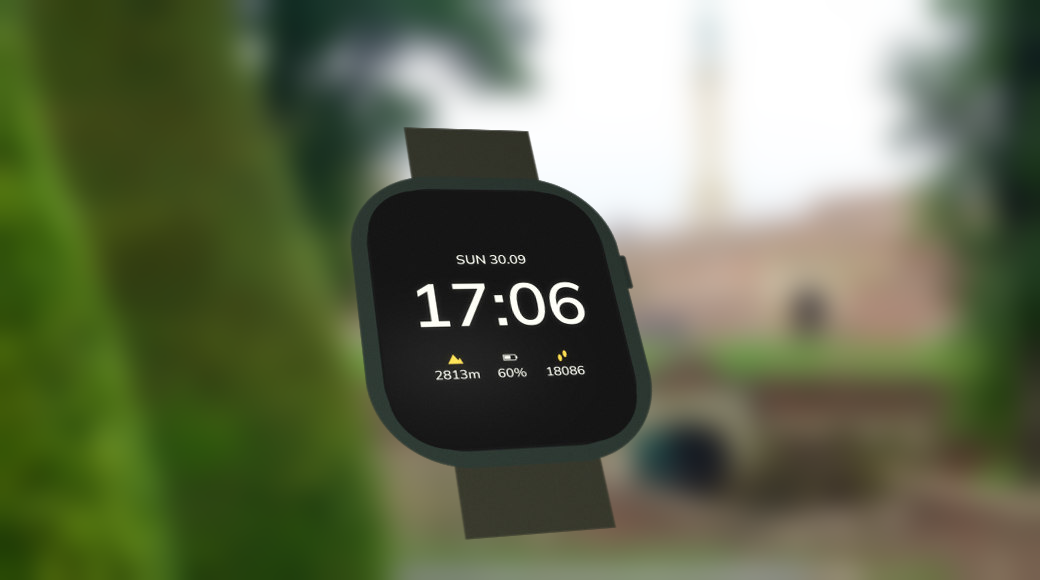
17h06
